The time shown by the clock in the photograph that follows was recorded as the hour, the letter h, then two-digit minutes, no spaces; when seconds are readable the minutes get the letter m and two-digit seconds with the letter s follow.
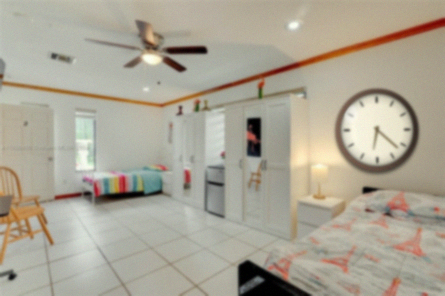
6h22
